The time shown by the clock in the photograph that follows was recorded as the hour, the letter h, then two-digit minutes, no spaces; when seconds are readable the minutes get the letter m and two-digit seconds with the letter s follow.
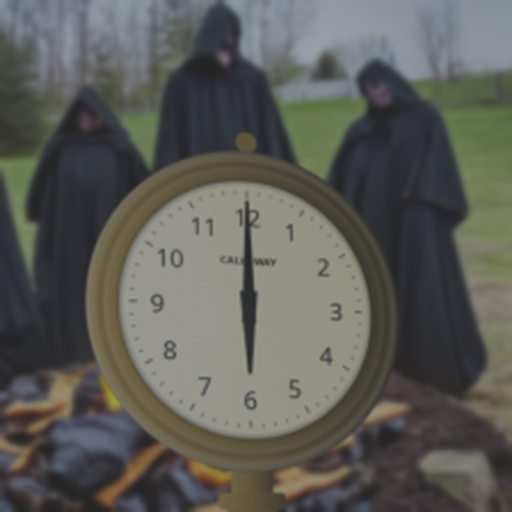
6h00
